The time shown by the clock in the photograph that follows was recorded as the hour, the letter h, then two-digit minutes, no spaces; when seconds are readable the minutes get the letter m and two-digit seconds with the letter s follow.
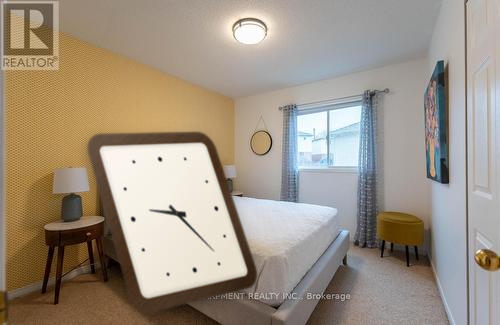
9h24
